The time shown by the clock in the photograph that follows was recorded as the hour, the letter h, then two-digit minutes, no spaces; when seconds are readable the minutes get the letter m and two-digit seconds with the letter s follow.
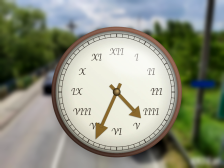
4h34
